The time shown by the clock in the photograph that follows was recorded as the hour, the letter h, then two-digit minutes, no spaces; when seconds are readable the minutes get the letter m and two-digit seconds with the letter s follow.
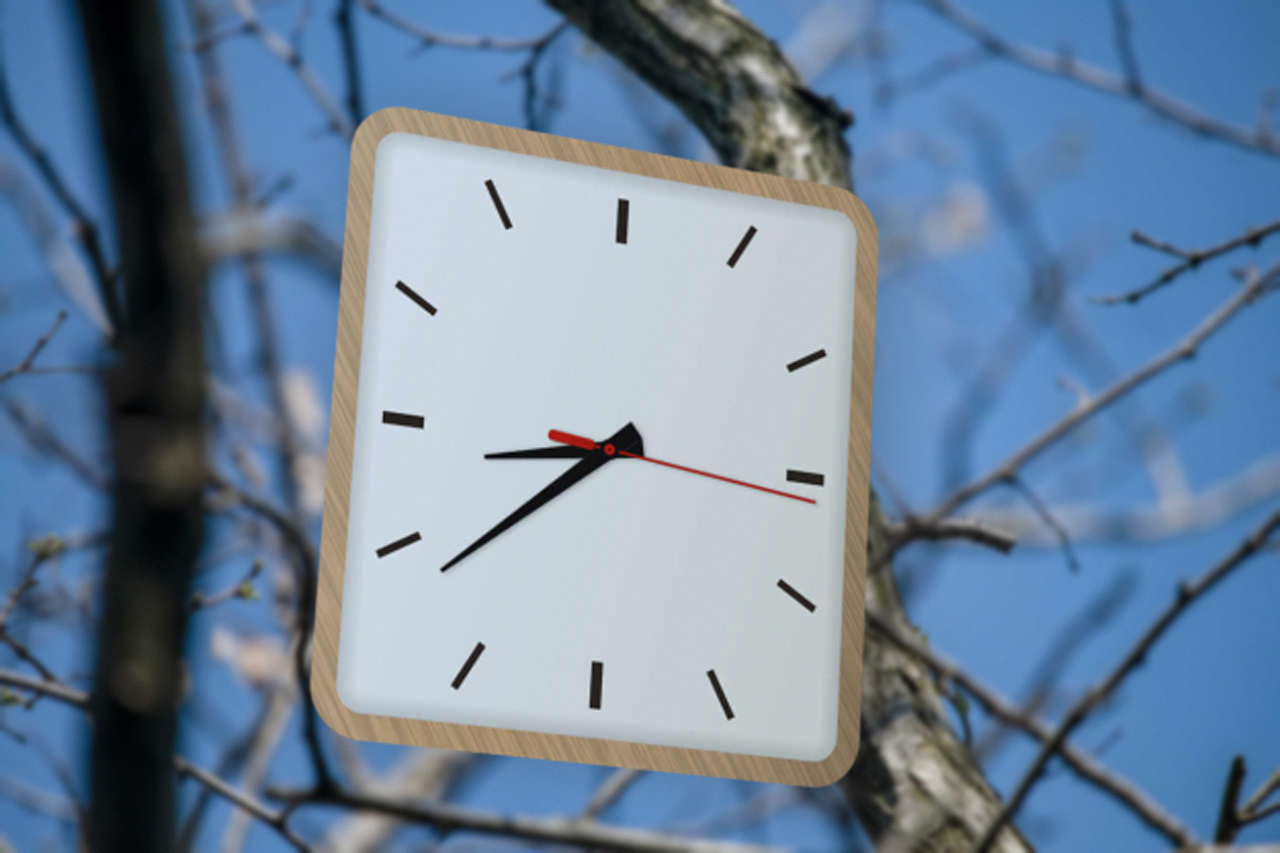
8h38m16s
